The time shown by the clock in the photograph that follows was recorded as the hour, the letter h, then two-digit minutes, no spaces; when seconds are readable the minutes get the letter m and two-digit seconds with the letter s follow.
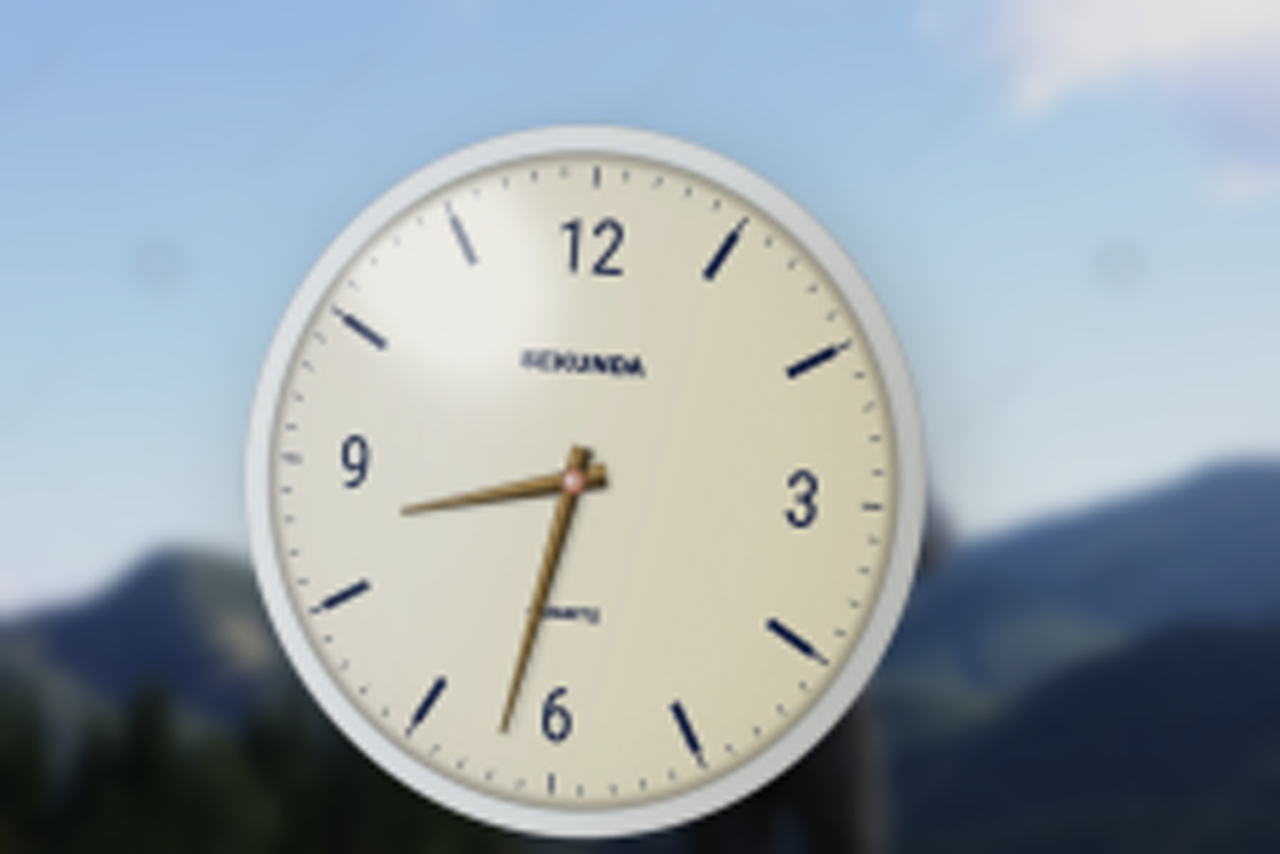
8h32
